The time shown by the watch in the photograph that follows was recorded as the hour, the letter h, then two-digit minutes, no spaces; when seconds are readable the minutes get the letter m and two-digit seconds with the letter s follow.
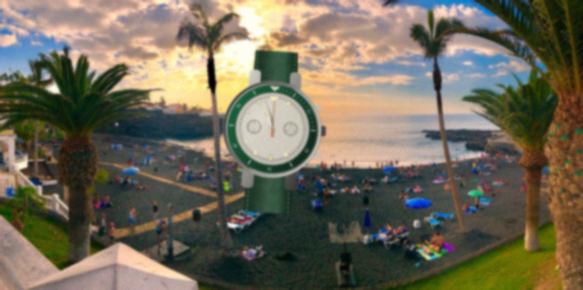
10h57
